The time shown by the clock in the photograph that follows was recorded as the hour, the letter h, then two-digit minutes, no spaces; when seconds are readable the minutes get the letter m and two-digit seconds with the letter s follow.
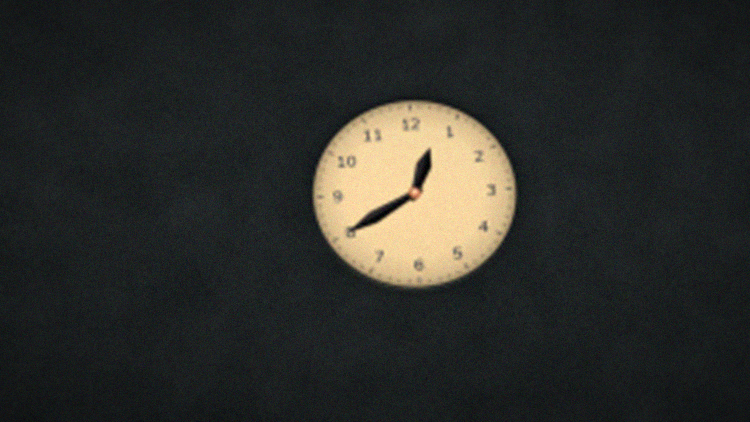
12h40
